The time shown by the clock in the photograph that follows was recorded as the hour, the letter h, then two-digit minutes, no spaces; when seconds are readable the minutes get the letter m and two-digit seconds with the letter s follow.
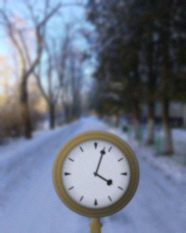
4h03
